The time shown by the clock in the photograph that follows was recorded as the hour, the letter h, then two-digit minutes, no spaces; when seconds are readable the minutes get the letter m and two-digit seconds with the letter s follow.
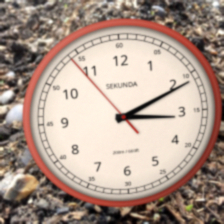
3h10m54s
